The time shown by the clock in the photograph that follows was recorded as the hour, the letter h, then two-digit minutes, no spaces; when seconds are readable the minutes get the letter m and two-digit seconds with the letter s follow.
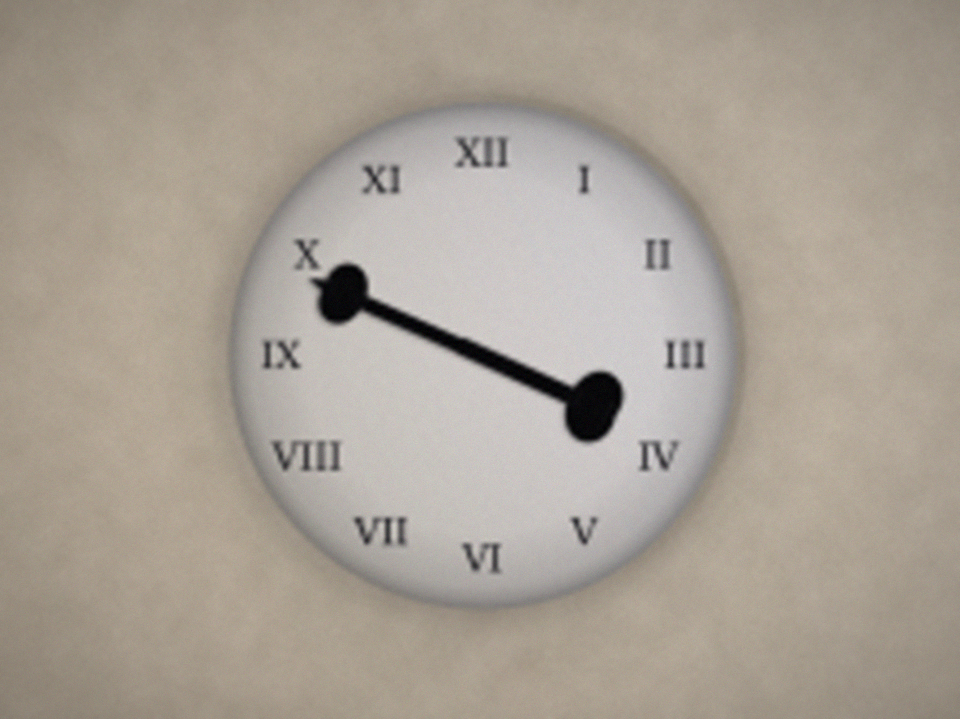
3h49
